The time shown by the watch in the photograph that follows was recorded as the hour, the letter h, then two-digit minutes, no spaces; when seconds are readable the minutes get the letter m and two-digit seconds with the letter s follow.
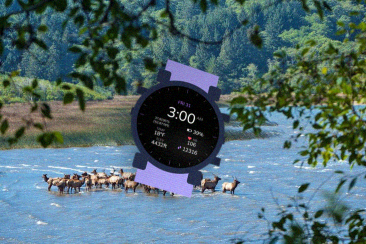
3h00
